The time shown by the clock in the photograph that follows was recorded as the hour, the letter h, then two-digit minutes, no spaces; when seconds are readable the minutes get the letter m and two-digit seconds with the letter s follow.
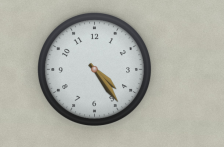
4h24
